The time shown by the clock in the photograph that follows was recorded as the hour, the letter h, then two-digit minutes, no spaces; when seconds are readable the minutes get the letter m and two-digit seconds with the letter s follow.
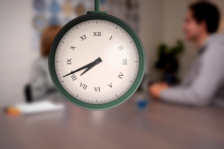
7h41
